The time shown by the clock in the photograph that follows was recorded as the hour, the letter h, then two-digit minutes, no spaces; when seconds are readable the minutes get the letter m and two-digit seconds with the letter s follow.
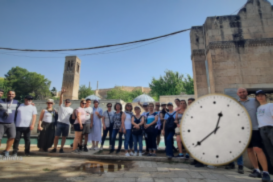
12h39
